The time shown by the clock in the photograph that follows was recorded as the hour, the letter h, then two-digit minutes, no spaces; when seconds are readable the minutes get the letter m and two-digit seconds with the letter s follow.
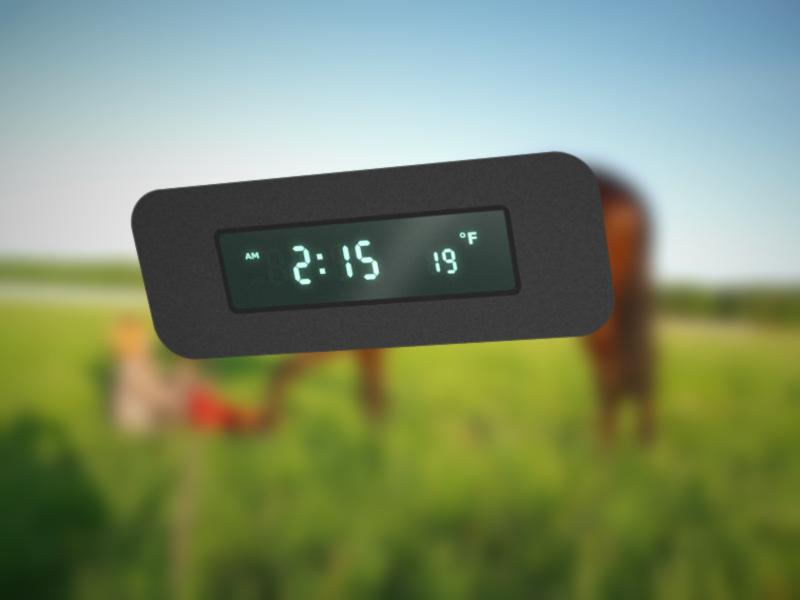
2h15
